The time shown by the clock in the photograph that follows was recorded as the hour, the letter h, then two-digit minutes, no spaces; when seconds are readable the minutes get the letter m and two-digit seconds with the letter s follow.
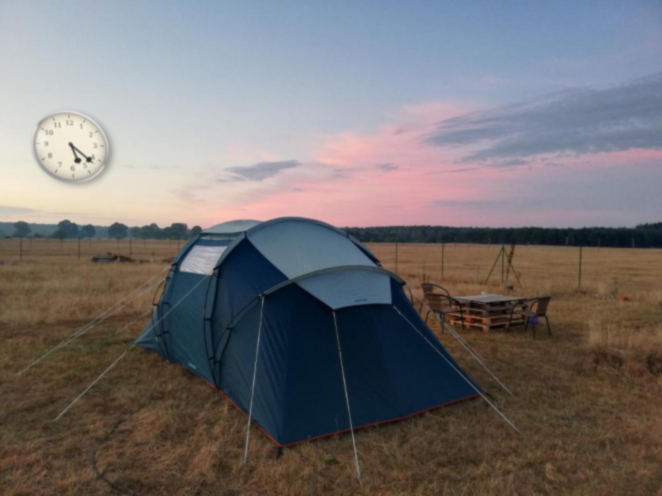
5h22
